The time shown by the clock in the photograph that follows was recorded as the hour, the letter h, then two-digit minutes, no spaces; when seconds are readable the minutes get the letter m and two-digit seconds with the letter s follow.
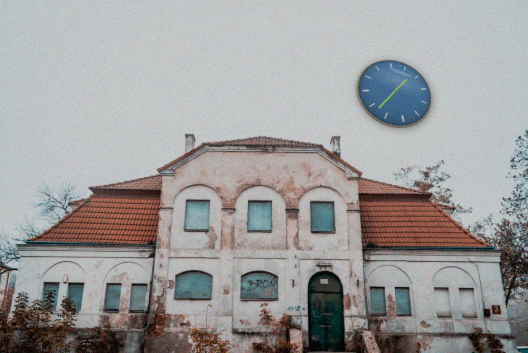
1h38
